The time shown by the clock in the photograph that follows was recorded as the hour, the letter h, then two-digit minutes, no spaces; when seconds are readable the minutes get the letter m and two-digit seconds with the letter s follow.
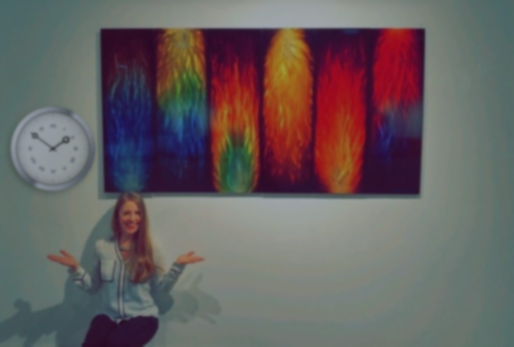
1h51
